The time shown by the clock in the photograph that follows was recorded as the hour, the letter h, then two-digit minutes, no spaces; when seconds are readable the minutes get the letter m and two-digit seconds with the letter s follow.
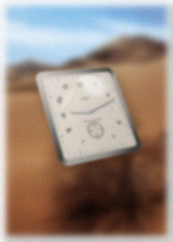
9h12
